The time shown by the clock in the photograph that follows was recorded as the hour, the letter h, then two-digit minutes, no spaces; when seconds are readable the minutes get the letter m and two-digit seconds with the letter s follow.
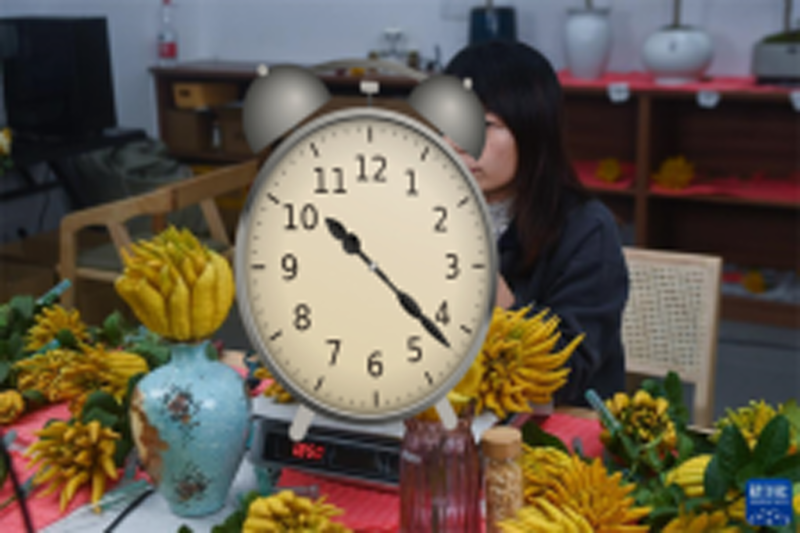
10h22
